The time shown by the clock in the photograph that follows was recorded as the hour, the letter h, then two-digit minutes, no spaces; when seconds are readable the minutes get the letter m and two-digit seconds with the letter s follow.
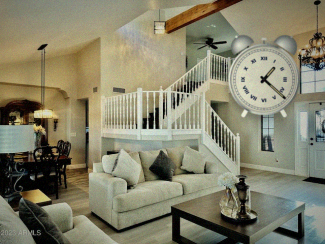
1h22
